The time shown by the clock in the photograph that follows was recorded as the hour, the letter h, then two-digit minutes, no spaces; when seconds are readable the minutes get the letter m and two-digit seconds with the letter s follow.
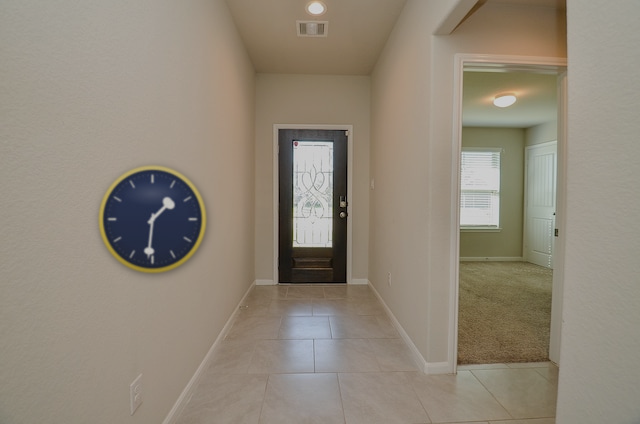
1h31
